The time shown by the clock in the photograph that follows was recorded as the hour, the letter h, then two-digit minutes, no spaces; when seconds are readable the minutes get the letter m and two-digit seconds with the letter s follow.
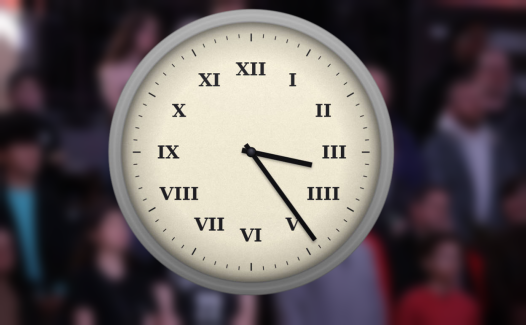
3h24
